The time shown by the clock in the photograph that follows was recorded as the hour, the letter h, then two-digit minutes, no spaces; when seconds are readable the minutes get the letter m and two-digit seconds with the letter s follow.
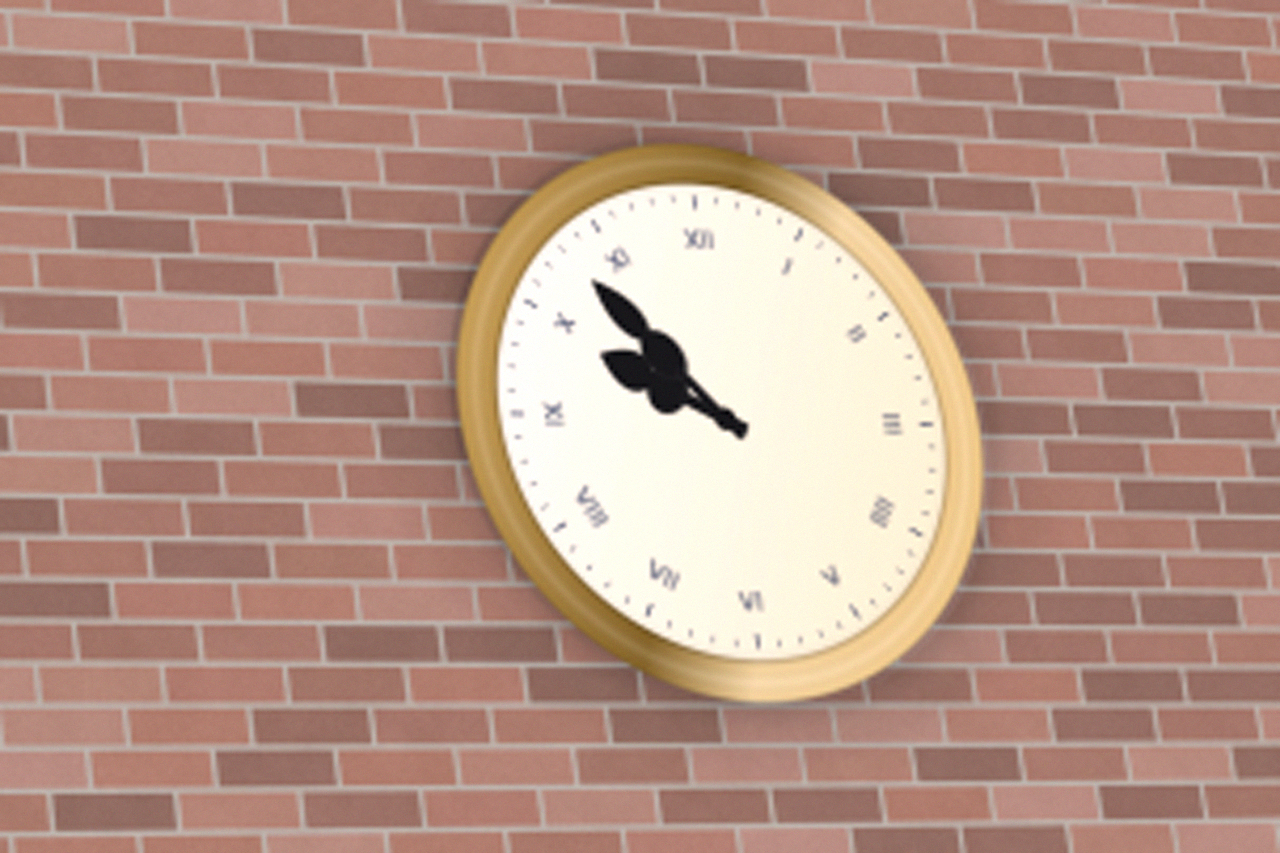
9h53
